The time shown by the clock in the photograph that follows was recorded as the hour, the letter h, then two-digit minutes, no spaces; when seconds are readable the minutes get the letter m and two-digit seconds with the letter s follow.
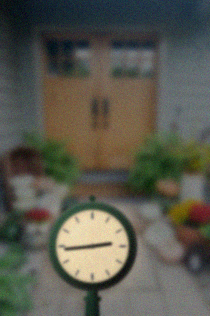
2h44
